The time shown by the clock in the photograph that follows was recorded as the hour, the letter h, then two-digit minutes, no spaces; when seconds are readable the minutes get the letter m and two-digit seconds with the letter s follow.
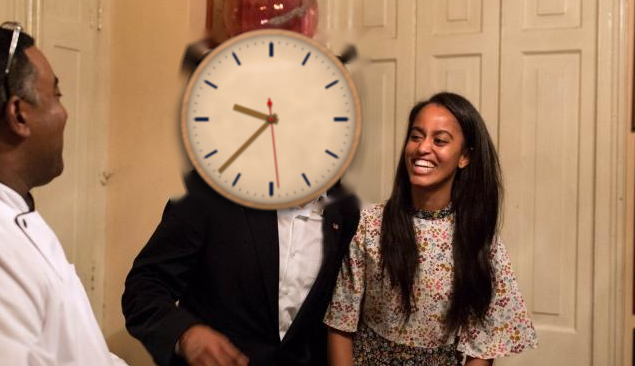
9h37m29s
